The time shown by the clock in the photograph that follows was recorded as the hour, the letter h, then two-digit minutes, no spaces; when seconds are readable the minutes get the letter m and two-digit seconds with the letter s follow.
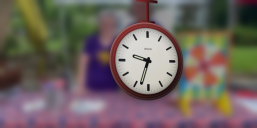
9h33
